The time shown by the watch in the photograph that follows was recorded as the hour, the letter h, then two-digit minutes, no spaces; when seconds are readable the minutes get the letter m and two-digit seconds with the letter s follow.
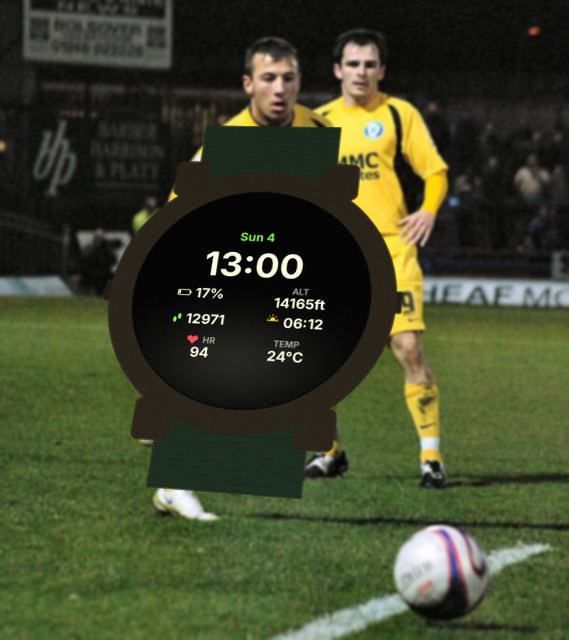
13h00
